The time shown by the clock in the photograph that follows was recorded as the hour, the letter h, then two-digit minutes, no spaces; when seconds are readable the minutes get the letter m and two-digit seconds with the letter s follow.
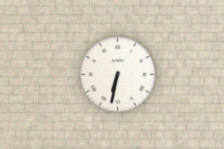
6h32
